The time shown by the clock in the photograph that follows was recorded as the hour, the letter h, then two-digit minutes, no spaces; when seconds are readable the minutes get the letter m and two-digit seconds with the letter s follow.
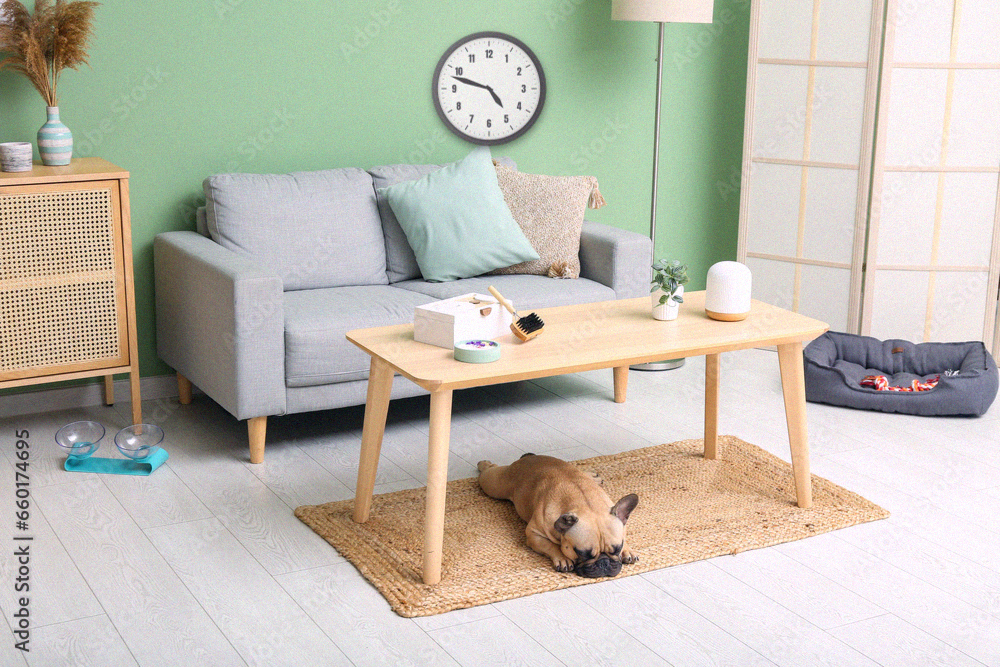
4h48
